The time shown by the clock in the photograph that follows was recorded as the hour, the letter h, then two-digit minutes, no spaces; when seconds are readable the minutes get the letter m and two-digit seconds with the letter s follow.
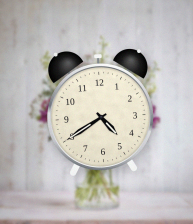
4h40
